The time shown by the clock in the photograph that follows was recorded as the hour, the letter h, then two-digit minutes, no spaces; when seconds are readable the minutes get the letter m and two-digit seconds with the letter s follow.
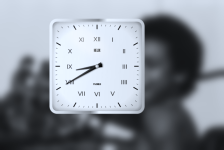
8h40
